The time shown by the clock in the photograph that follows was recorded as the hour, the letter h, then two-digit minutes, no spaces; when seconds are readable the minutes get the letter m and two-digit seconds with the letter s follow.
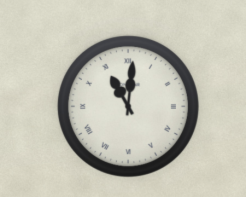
11h01
